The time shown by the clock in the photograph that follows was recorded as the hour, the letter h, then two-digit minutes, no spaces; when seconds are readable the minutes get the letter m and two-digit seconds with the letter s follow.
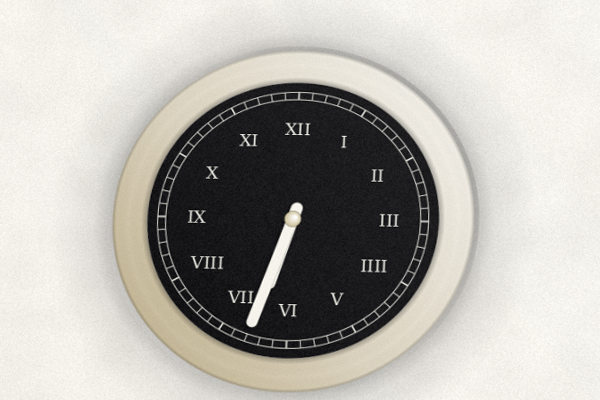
6h33
